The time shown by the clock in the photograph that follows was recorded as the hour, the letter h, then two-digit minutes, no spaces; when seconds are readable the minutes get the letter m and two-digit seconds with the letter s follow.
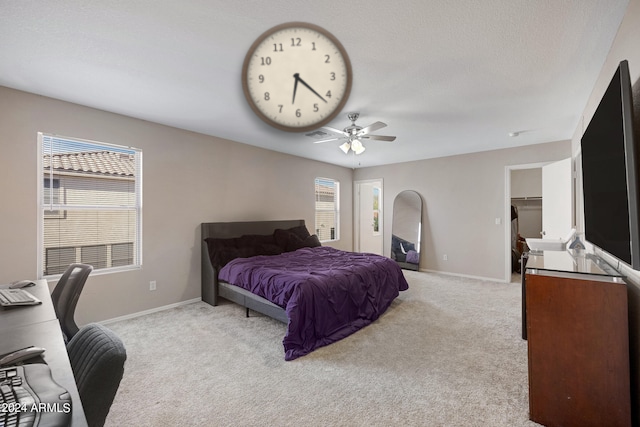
6h22
